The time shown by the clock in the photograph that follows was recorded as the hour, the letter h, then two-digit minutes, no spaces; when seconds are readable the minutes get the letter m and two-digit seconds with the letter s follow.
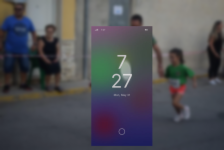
7h27
